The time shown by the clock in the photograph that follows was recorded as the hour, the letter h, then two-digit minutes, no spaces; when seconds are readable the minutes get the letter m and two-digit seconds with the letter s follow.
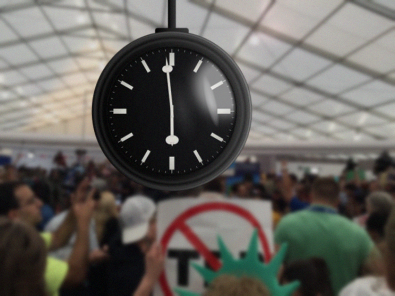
5h59
